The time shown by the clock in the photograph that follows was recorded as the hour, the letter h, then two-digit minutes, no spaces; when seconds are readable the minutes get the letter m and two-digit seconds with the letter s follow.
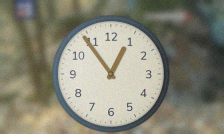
12h54
